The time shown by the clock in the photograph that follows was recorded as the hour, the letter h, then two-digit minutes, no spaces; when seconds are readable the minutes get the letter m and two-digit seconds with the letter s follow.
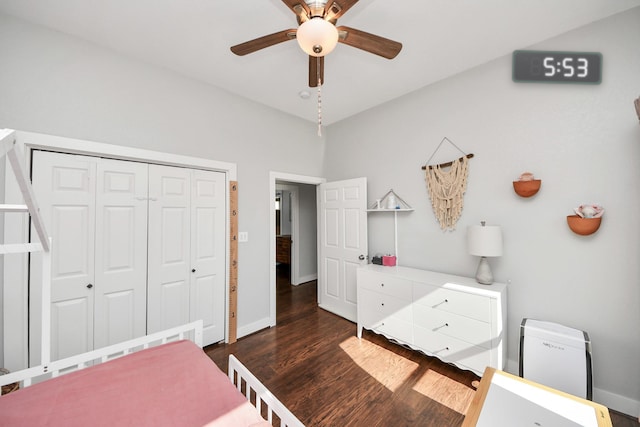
5h53
